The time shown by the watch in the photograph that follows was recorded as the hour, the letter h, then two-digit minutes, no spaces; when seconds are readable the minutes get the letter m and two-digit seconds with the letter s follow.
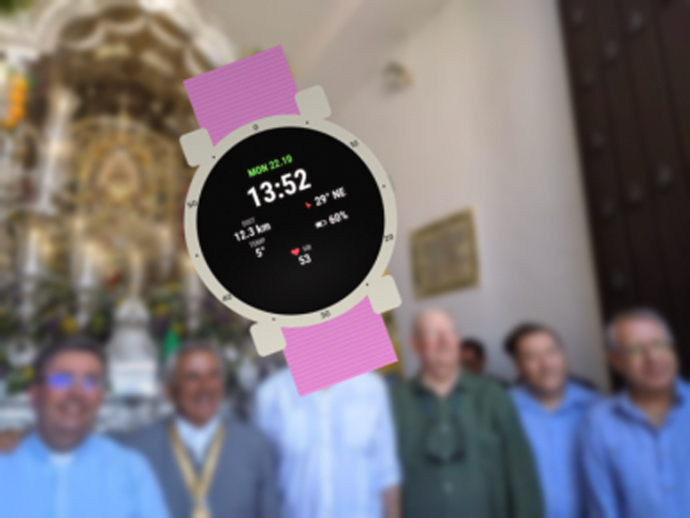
13h52
